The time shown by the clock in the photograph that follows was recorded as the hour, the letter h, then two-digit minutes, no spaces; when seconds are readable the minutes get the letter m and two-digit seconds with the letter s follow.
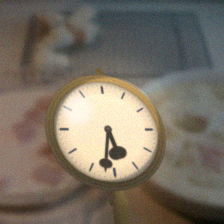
5h32
